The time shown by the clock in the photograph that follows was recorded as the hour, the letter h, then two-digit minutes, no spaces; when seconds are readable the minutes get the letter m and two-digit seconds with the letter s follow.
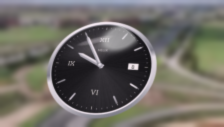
9h55
